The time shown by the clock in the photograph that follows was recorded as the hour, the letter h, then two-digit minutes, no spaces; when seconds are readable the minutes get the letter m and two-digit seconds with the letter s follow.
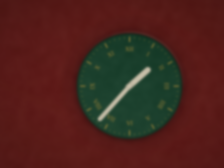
1h37
